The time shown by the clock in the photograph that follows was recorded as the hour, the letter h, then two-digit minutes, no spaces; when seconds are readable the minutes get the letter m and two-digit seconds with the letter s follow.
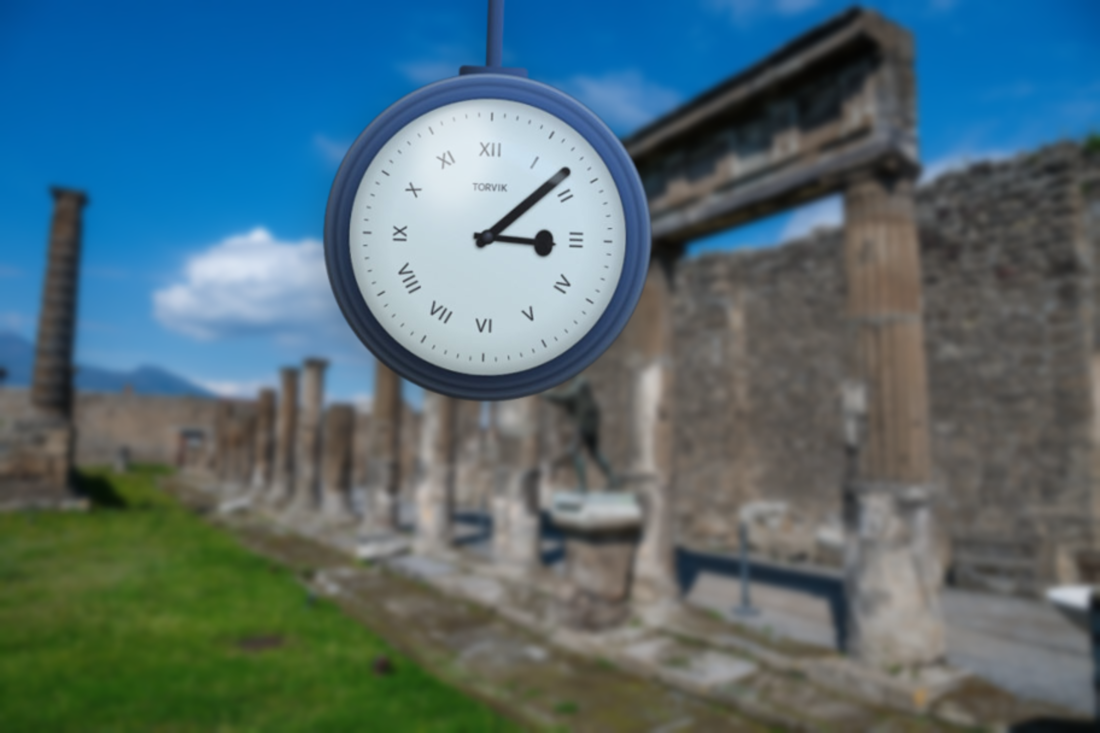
3h08
